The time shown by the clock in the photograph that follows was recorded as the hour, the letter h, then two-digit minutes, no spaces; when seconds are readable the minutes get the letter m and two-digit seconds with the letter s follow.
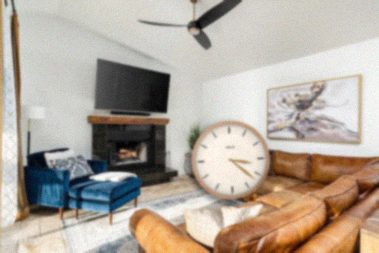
3h22
